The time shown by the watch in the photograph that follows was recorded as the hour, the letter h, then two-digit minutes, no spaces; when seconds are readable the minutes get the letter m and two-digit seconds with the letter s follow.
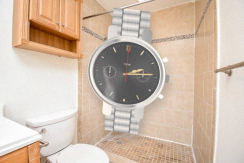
2h14
